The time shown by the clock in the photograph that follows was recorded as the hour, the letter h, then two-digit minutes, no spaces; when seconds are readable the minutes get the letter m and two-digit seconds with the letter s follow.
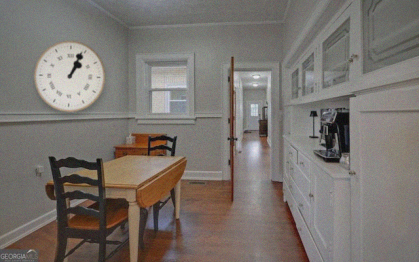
1h04
